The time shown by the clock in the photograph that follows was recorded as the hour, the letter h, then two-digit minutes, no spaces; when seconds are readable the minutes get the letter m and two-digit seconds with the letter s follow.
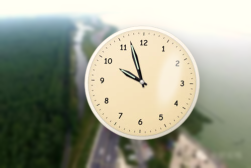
9h57
